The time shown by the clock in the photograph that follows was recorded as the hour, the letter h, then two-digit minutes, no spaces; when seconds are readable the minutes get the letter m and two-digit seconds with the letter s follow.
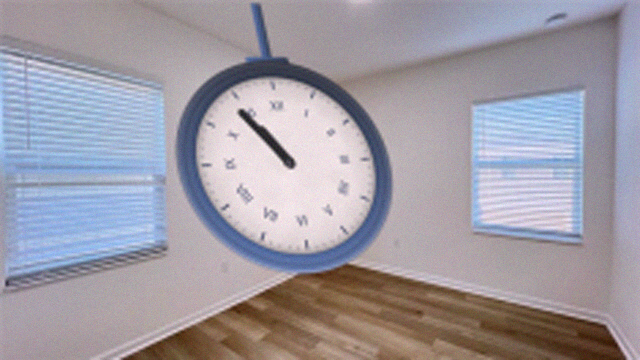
10h54
